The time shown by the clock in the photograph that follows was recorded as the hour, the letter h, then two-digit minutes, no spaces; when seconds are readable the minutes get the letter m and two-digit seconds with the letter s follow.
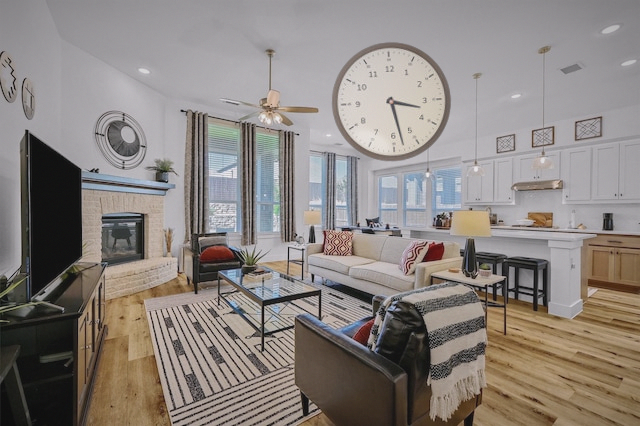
3h28
